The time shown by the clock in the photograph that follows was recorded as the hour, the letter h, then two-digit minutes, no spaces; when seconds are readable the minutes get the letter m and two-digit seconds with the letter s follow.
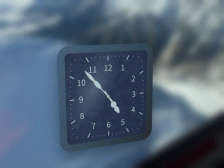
4h53
